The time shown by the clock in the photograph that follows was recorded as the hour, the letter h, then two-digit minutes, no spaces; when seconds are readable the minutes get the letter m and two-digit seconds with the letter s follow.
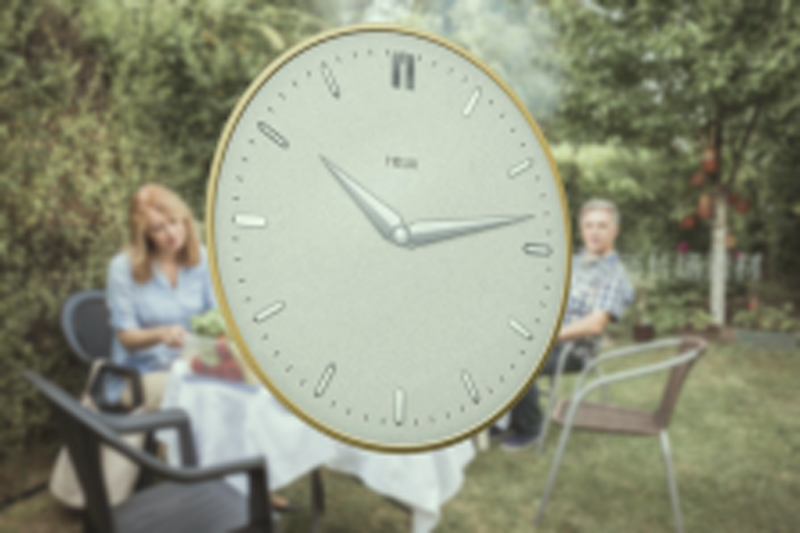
10h13
